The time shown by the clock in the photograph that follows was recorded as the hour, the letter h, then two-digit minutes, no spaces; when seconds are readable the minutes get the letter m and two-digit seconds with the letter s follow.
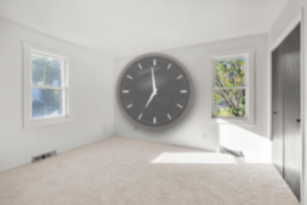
6h59
